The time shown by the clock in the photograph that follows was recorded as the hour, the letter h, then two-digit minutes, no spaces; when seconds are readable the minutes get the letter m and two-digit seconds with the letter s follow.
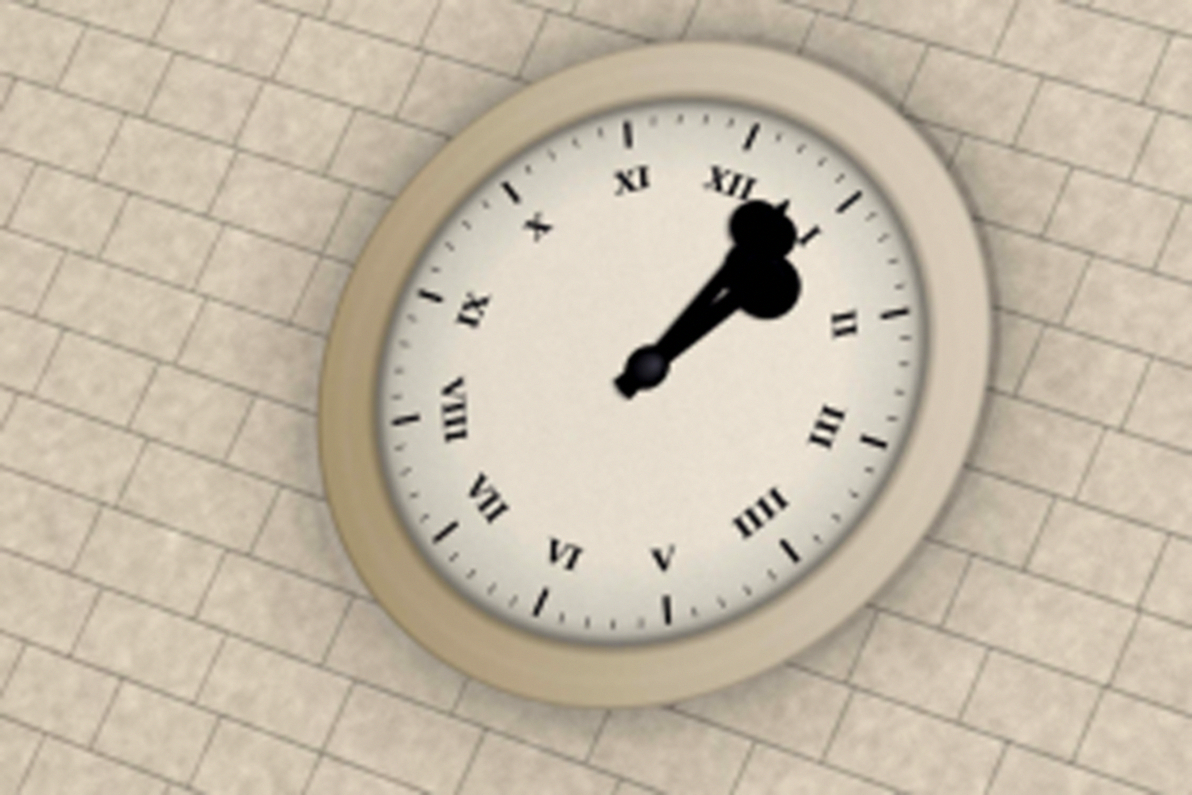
1h03
